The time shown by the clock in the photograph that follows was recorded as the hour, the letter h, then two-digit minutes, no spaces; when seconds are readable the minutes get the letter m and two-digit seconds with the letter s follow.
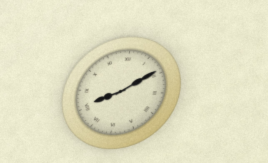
8h09
